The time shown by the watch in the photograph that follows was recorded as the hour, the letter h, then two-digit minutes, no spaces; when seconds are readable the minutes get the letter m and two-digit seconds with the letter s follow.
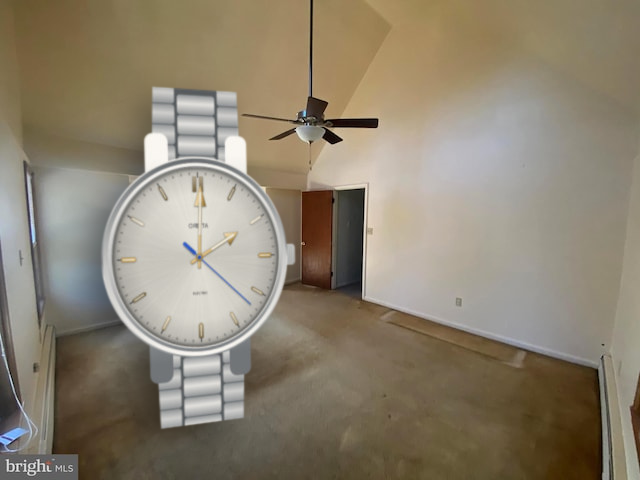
2h00m22s
